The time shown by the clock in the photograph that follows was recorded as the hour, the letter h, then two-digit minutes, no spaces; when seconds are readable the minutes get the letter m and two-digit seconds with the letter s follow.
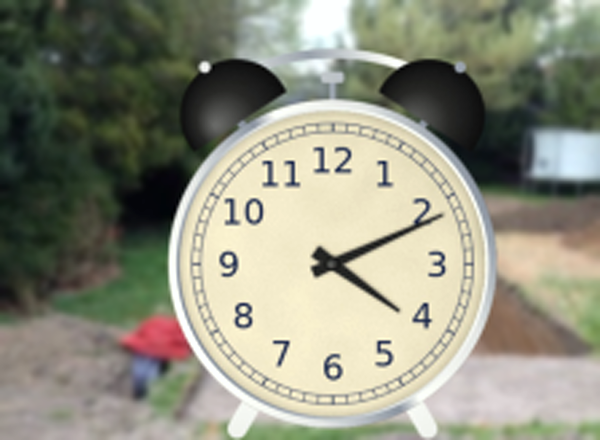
4h11
